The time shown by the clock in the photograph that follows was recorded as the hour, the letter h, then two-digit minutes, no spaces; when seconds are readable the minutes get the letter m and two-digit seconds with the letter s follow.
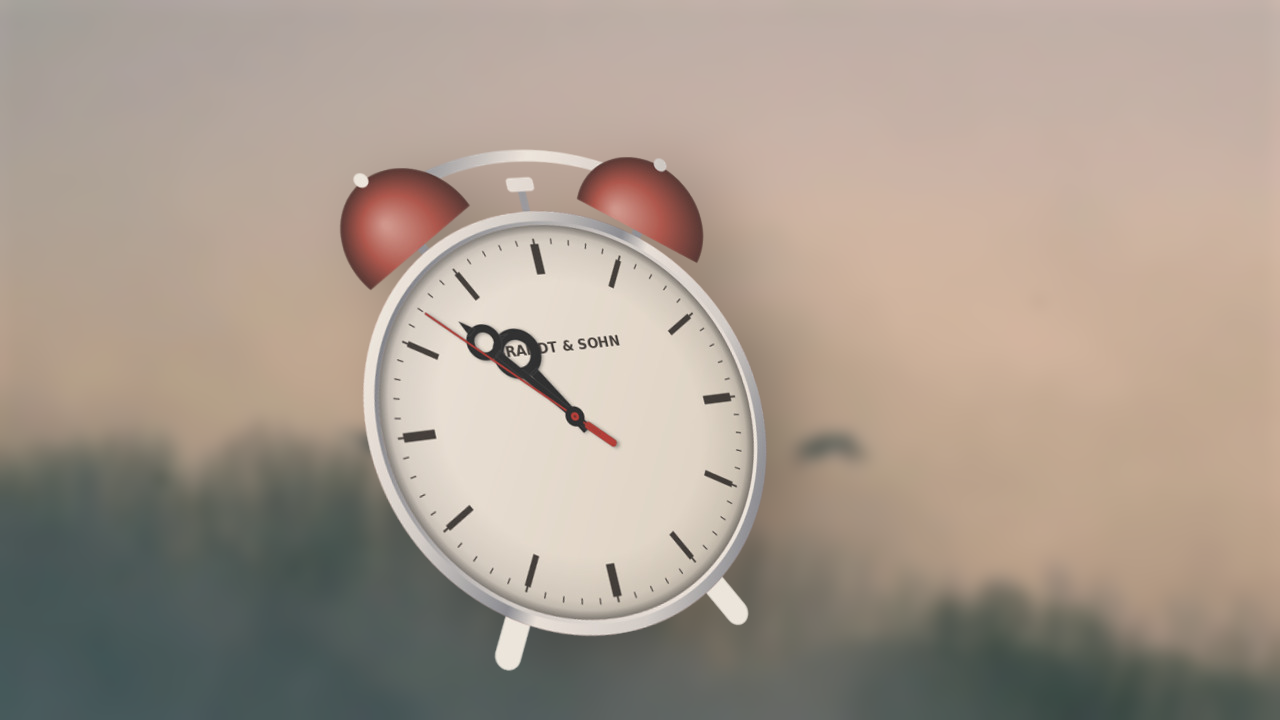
10h52m52s
